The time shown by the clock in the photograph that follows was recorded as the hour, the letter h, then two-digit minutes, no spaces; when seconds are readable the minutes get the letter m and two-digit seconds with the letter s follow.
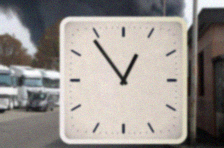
12h54
